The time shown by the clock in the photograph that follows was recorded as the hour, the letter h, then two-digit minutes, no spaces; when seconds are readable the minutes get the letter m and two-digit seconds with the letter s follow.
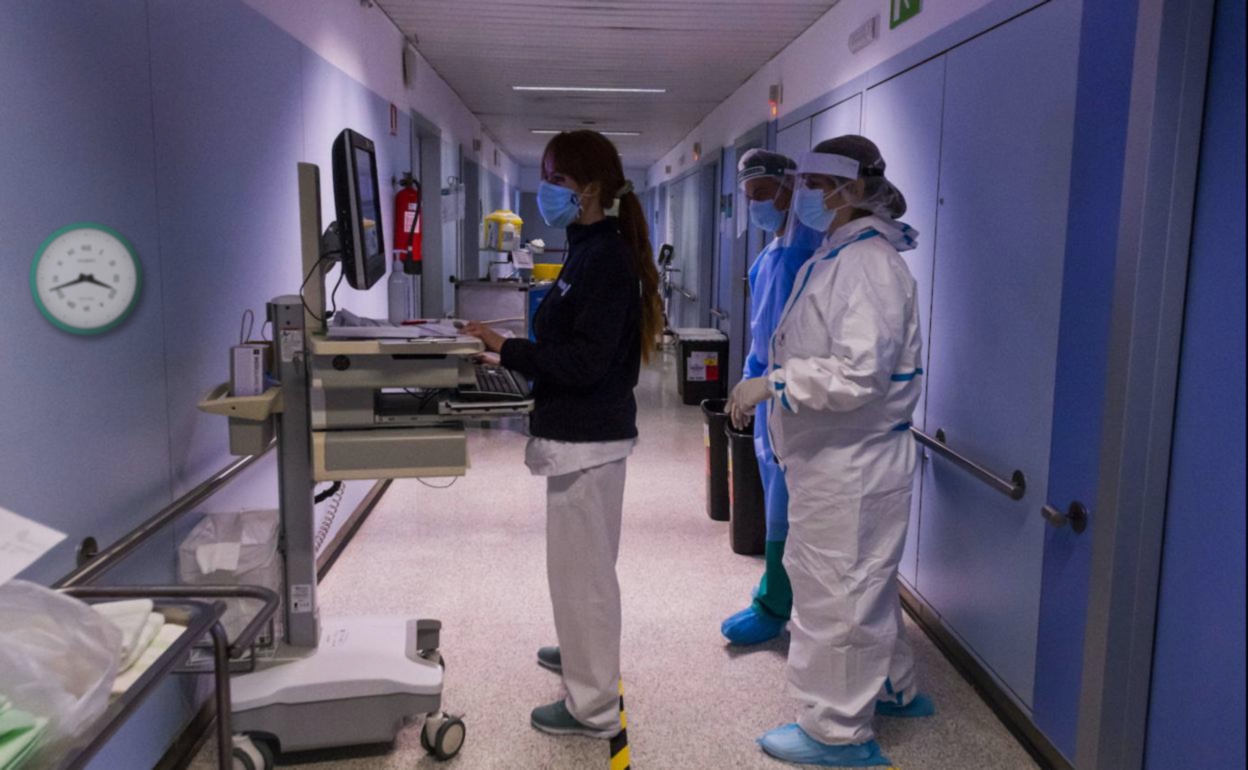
3h42
